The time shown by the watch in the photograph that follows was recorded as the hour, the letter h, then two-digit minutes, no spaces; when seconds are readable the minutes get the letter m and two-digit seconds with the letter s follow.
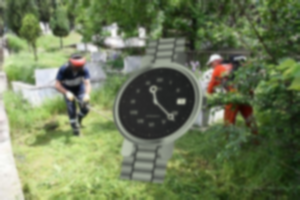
11h22
